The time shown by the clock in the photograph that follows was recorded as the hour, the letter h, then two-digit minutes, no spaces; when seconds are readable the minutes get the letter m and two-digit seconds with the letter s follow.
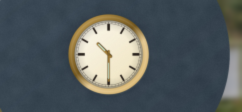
10h30
